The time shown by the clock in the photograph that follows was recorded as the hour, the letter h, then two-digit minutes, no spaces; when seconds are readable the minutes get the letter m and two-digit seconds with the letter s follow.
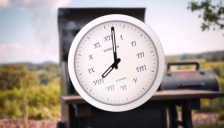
8h02
